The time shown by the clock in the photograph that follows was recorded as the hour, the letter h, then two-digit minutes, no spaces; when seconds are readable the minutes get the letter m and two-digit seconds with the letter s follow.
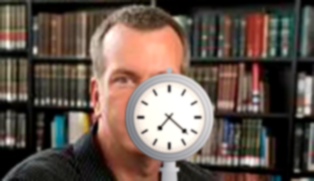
7h22
